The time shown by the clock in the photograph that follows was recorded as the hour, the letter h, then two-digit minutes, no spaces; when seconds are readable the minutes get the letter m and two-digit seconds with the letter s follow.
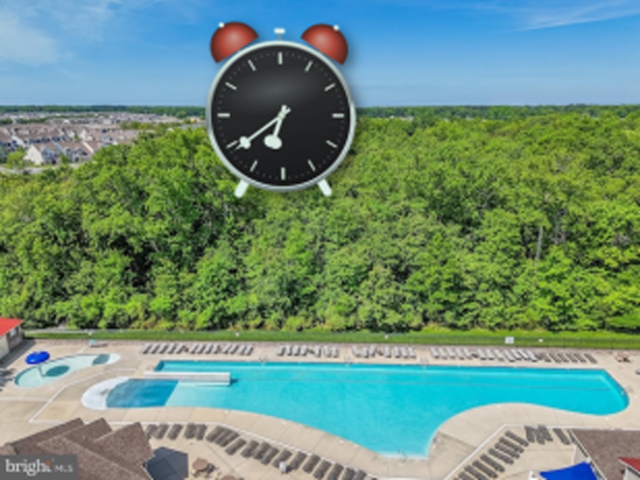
6h39
